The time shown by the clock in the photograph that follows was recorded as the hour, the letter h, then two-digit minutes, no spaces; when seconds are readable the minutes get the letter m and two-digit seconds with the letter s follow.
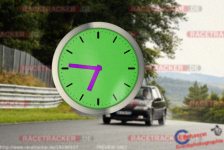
6h46
